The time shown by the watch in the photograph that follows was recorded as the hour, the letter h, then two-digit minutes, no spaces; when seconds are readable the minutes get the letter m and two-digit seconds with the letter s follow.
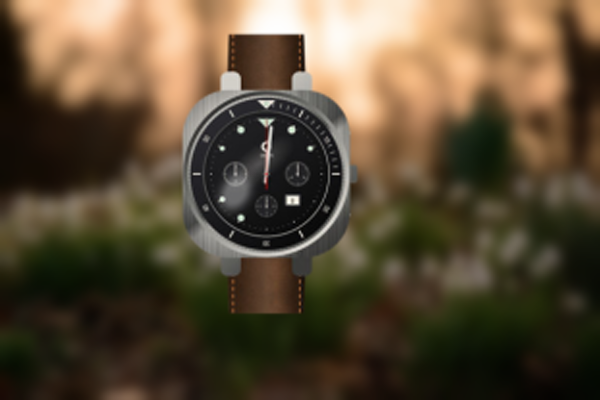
12h01
